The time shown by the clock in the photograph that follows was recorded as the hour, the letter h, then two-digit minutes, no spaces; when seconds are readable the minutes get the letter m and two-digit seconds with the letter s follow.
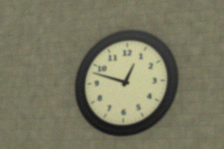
12h48
